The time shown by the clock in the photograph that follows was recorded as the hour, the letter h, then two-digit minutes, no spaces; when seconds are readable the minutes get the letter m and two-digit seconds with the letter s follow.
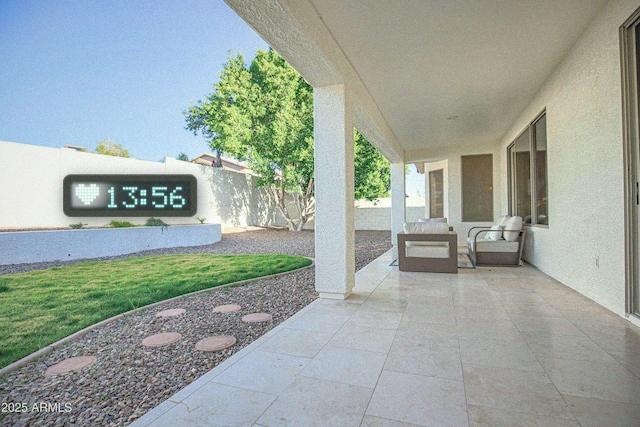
13h56
